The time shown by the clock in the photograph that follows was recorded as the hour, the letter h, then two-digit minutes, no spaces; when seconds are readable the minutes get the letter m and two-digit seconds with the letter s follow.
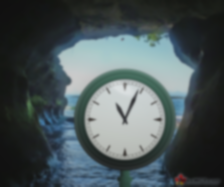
11h04
